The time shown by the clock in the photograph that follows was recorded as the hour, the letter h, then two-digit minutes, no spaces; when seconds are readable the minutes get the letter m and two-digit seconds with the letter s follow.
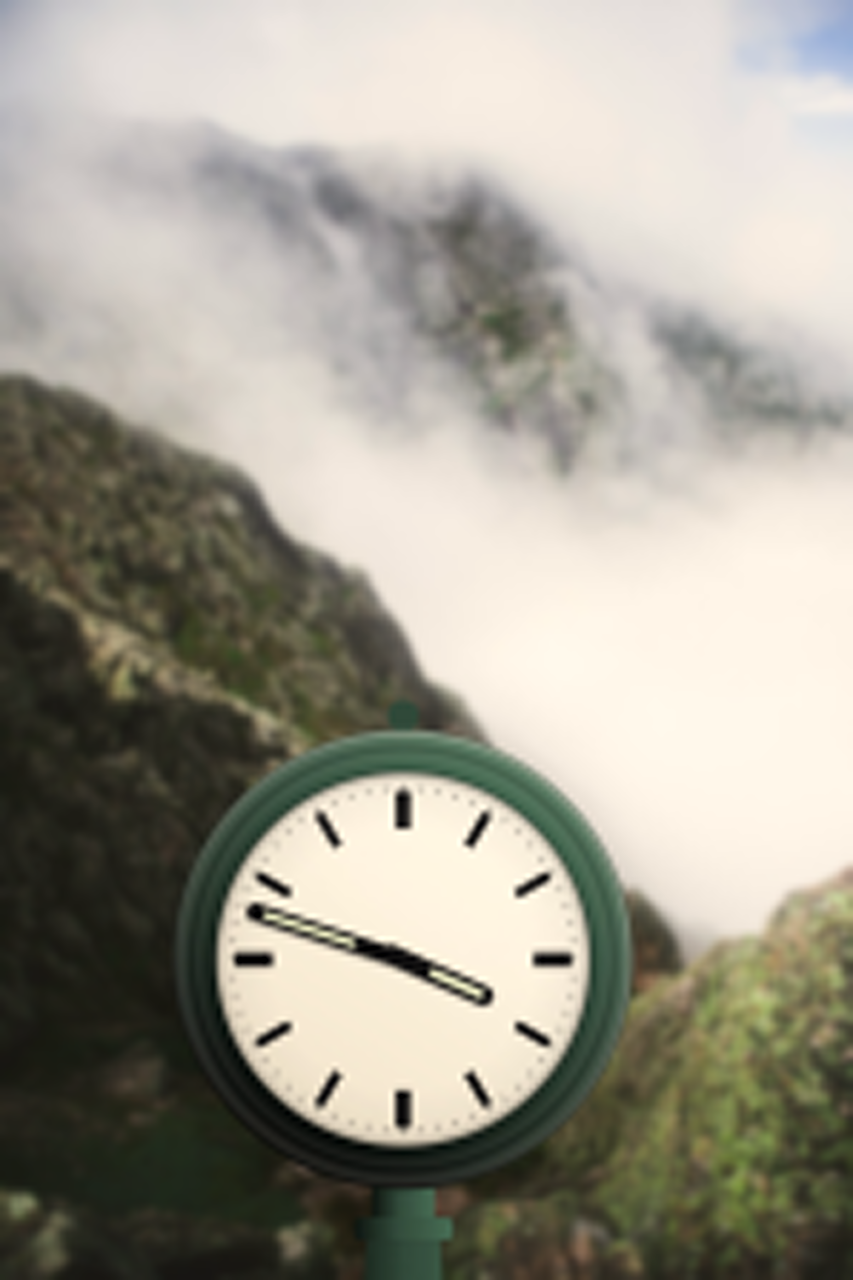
3h48
